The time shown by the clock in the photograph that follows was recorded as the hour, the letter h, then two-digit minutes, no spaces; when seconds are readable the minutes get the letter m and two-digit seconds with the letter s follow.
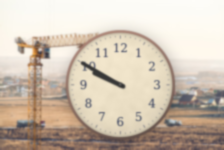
9h50
